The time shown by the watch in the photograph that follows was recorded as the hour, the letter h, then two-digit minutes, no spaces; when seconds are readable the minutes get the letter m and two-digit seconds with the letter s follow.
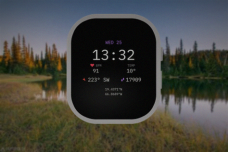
13h32
